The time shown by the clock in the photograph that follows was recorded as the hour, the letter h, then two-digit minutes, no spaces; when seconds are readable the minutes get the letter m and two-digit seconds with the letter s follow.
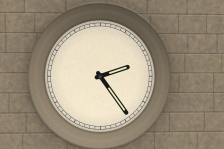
2h24
